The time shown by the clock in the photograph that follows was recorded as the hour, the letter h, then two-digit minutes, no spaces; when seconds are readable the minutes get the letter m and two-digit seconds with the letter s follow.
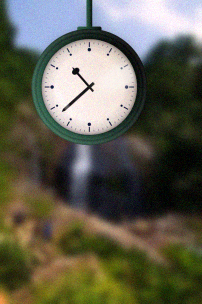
10h38
